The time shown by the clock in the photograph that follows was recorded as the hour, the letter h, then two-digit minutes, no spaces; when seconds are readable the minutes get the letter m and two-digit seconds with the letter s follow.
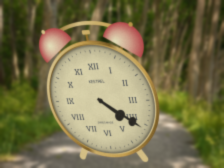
4h21
